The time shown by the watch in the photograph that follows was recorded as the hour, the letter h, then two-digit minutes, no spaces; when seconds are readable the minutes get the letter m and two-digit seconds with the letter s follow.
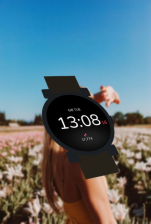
13h08
